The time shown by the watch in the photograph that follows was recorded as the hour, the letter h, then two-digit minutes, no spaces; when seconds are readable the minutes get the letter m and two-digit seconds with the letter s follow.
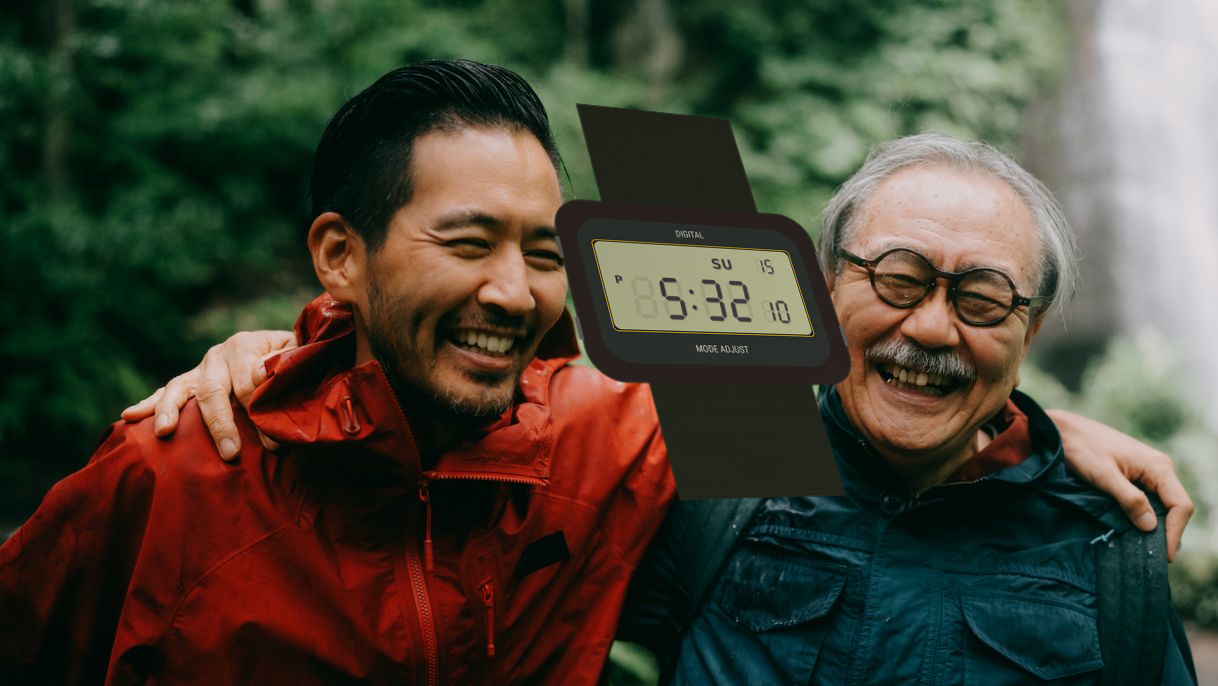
5h32m10s
